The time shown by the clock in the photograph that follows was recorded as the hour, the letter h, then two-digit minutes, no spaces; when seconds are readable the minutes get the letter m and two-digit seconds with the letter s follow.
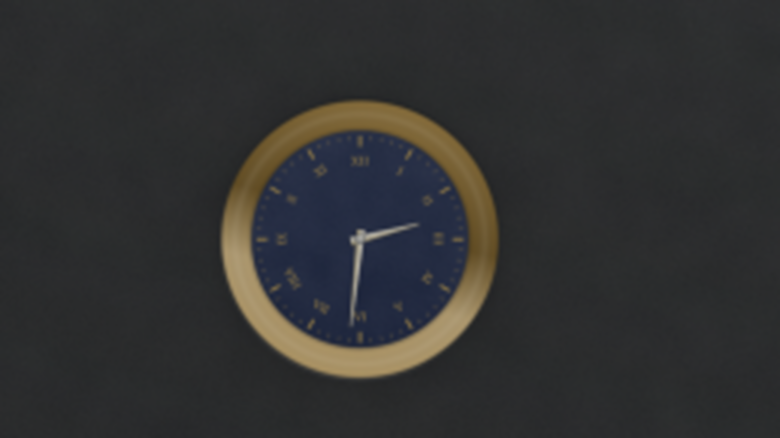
2h31
